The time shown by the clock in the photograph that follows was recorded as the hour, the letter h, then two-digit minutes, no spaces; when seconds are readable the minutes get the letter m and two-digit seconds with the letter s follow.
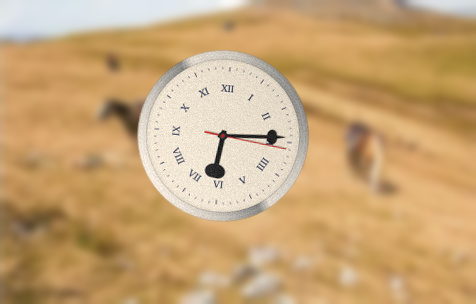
6h14m16s
